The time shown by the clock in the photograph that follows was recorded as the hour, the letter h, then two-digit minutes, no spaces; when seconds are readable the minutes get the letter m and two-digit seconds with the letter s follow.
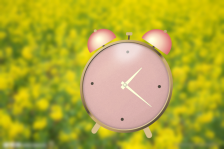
1h21
